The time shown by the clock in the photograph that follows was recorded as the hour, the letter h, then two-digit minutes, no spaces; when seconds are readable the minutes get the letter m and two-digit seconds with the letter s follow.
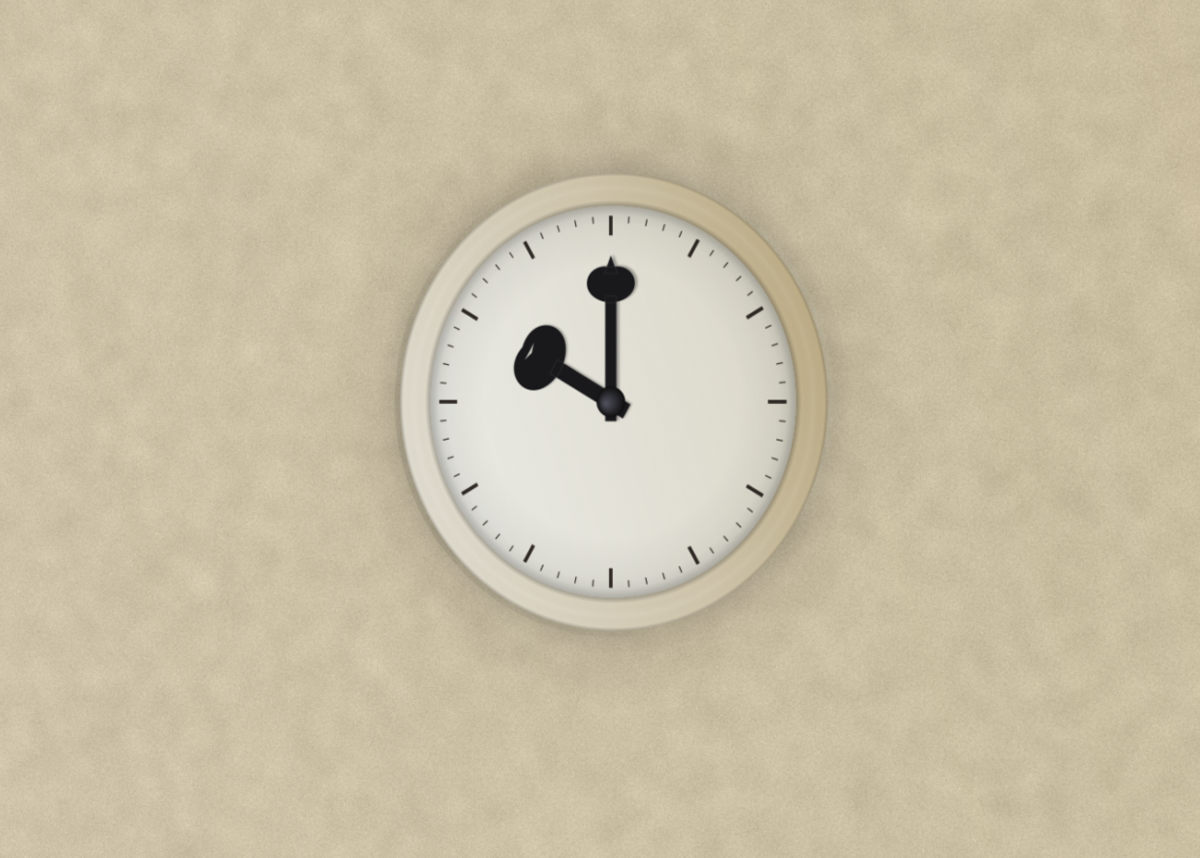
10h00
